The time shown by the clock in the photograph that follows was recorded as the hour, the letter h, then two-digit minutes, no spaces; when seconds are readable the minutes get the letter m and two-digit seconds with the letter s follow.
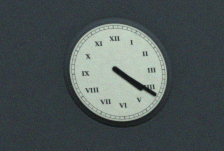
4h21
